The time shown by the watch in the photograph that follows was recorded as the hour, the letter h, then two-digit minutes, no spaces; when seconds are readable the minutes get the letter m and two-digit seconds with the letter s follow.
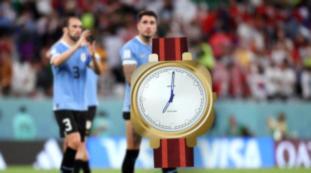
7h01
